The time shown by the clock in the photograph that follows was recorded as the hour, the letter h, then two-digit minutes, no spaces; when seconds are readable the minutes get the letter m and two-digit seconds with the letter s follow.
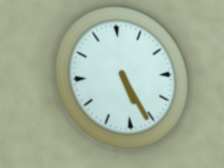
5h26
